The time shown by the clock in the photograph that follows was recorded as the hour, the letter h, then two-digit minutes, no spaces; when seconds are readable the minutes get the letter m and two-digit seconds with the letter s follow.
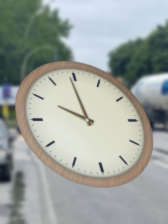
9h59
